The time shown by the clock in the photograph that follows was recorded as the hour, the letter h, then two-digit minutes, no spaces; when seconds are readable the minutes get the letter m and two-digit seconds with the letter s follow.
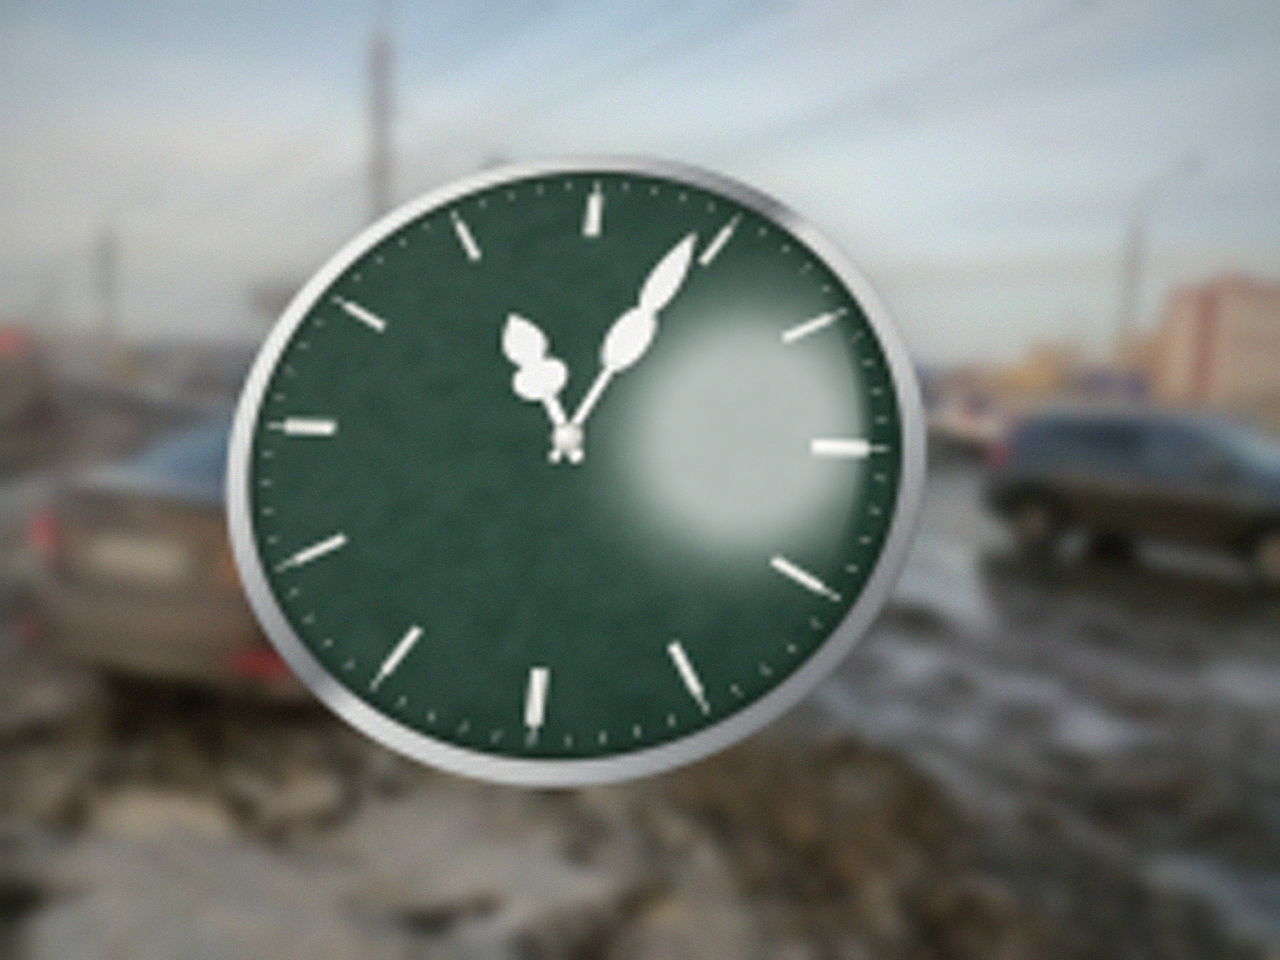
11h04
